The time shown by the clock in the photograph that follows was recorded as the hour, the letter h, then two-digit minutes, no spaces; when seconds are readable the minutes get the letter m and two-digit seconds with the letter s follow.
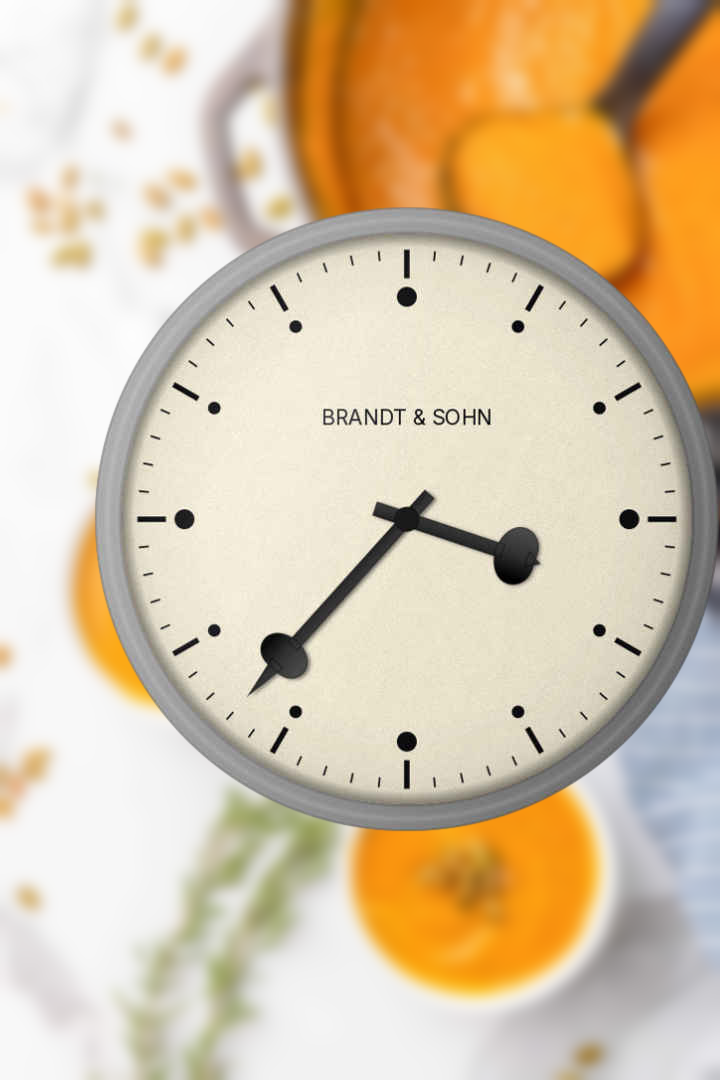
3h37
